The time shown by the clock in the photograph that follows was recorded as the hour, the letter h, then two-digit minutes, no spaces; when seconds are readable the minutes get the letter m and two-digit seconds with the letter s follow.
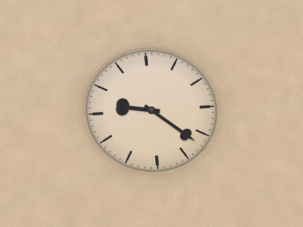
9h22
